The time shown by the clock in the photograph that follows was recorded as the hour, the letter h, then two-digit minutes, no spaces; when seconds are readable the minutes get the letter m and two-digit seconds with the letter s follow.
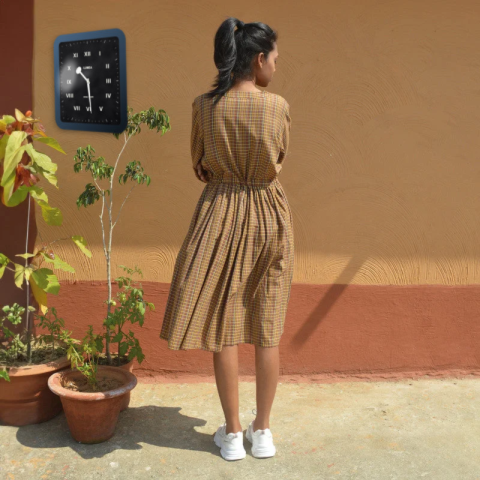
10h29
